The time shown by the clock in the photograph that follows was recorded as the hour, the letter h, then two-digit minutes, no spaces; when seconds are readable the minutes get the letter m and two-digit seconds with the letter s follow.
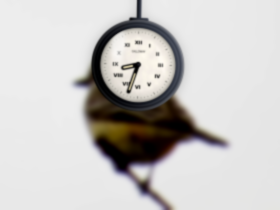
8h33
